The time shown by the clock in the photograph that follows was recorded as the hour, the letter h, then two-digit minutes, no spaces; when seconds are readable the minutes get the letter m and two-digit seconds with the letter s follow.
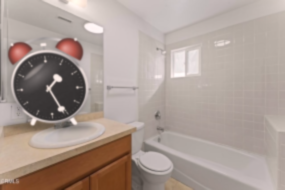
1h26
